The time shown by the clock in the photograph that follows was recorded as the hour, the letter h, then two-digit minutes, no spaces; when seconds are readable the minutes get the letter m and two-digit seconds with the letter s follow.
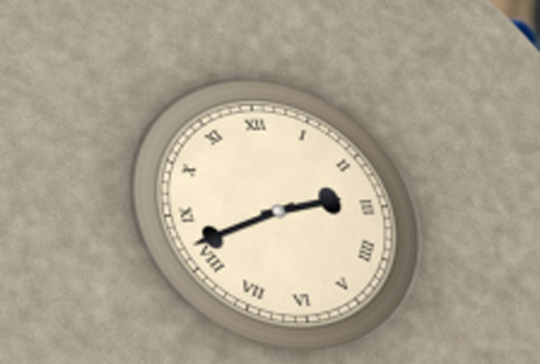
2h42
